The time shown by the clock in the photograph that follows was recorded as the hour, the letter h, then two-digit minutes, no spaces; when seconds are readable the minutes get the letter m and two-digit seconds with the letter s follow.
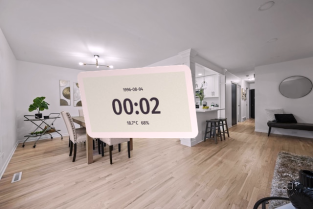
0h02
